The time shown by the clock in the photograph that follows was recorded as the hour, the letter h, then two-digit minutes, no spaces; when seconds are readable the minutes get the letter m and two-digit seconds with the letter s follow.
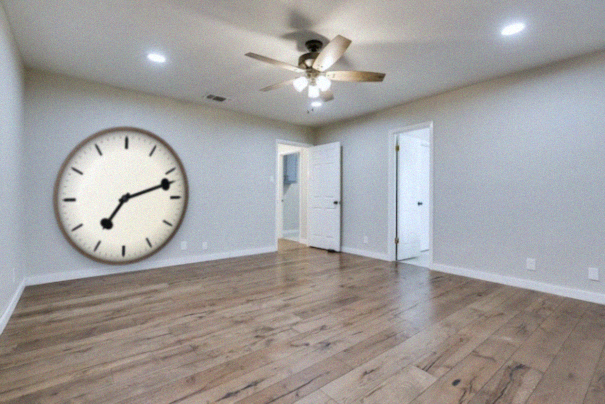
7h12
